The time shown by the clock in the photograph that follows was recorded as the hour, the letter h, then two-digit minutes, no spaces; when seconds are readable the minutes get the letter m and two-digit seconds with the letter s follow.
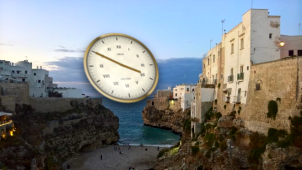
3h50
